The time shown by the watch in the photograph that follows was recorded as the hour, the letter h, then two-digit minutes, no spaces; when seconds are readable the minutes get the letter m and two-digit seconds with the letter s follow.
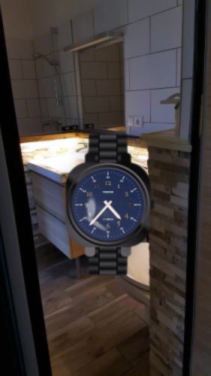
4h37
